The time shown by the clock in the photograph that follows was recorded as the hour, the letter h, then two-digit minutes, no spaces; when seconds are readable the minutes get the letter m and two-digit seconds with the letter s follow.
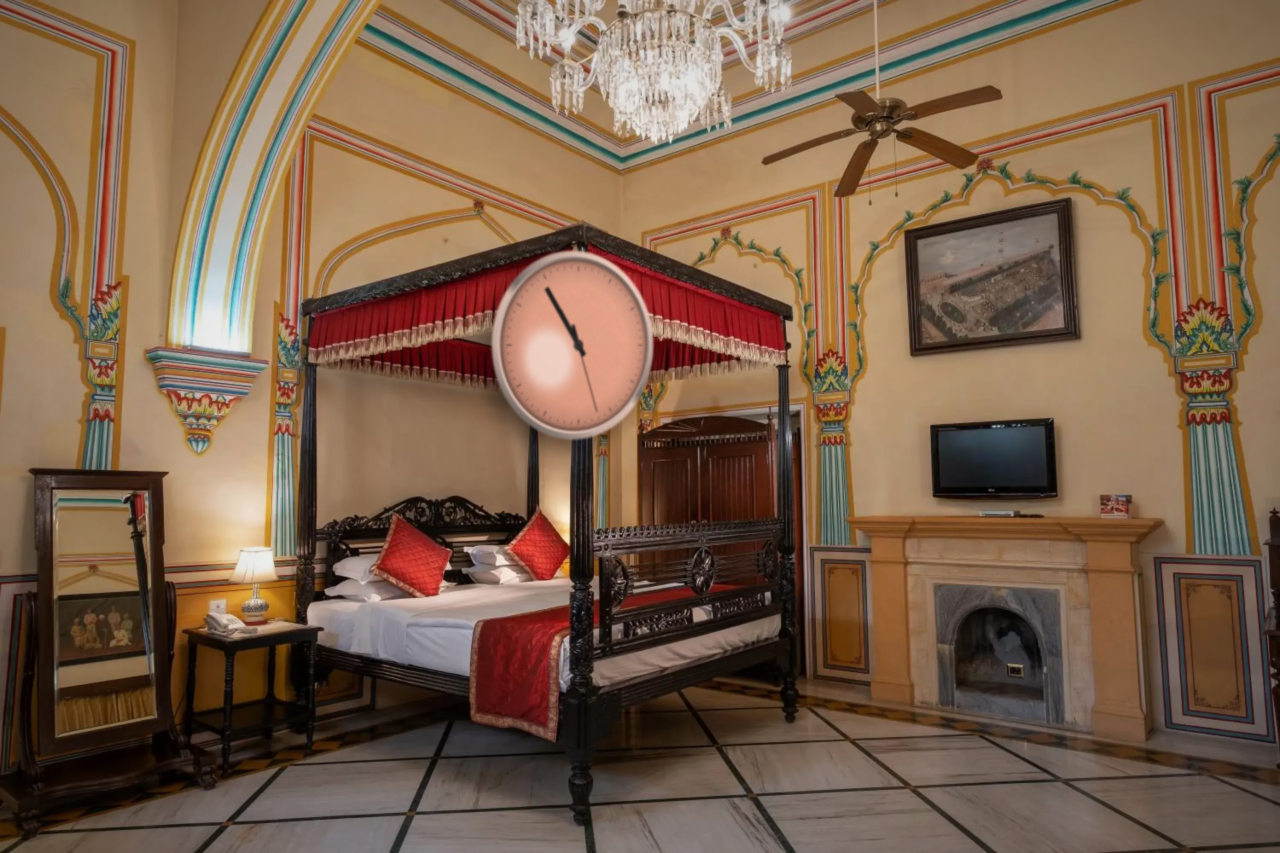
10h54m27s
